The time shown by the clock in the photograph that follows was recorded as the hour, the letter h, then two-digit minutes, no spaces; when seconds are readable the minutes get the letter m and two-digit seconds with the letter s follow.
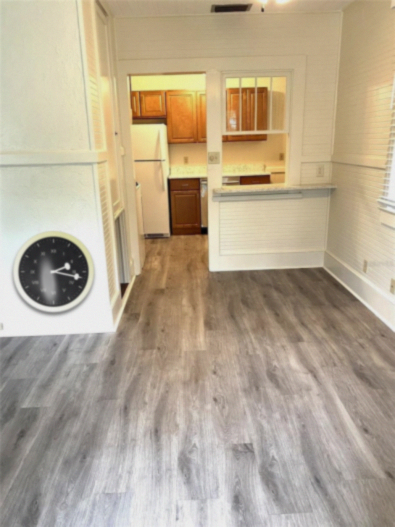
2h17
